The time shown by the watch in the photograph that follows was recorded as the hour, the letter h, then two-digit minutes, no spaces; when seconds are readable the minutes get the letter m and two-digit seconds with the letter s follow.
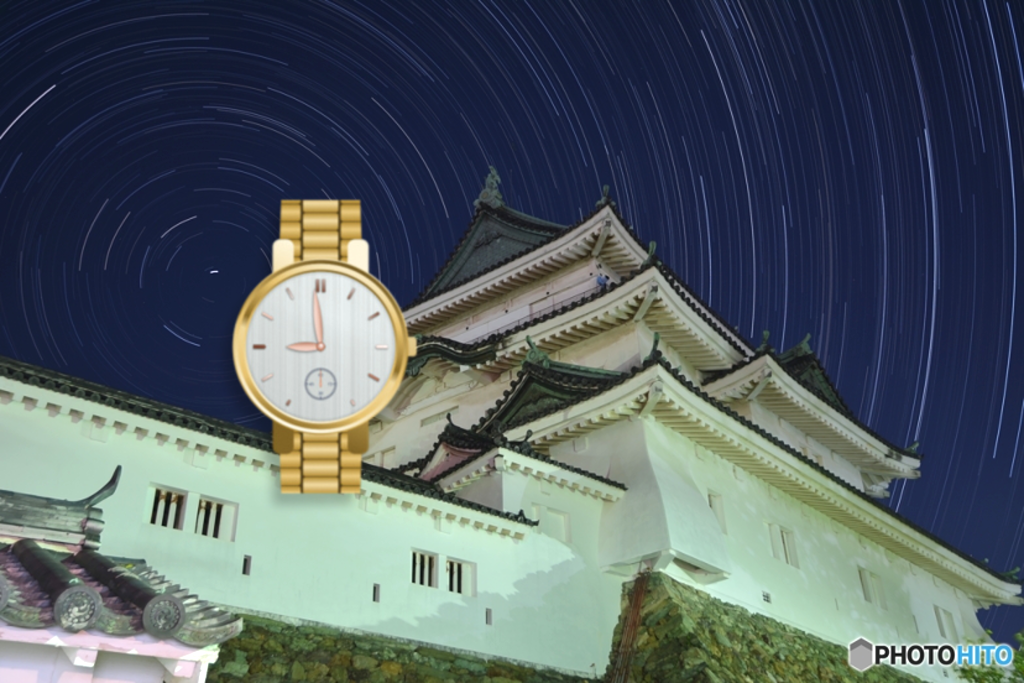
8h59
